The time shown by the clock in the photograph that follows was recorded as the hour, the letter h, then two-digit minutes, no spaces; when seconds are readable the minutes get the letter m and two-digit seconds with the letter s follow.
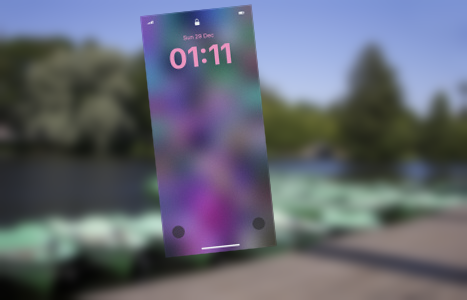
1h11
